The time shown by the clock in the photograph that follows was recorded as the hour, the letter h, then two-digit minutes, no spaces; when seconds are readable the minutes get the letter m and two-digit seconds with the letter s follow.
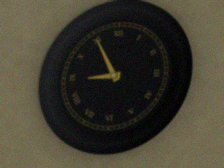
8h55
